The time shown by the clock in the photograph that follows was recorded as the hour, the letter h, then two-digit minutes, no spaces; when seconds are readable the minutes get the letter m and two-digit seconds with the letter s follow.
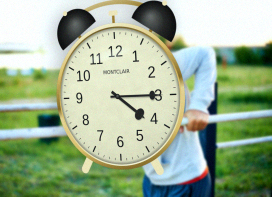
4h15
